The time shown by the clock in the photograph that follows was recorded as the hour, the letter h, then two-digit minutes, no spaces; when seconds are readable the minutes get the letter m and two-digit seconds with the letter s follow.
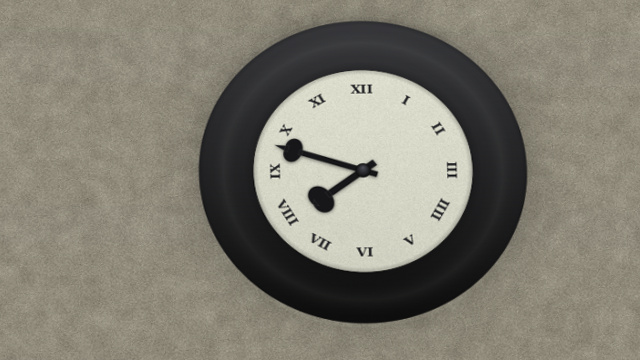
7h48
